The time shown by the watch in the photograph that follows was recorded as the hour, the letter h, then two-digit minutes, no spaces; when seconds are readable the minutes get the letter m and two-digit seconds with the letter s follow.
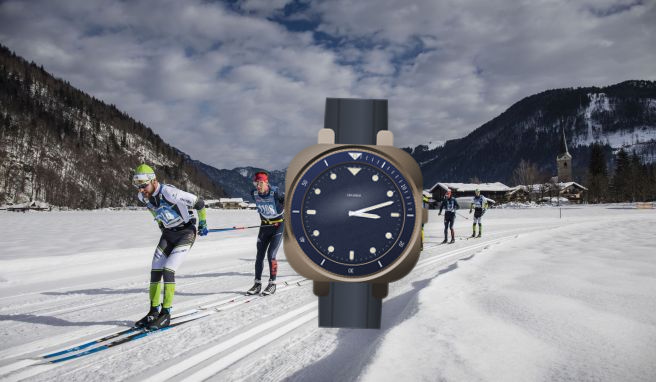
3h12
